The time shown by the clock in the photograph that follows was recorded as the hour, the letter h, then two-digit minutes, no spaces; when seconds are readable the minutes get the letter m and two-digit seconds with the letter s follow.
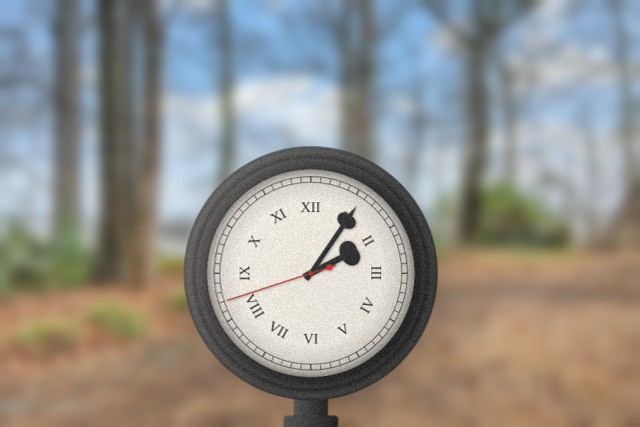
2h05m42s
